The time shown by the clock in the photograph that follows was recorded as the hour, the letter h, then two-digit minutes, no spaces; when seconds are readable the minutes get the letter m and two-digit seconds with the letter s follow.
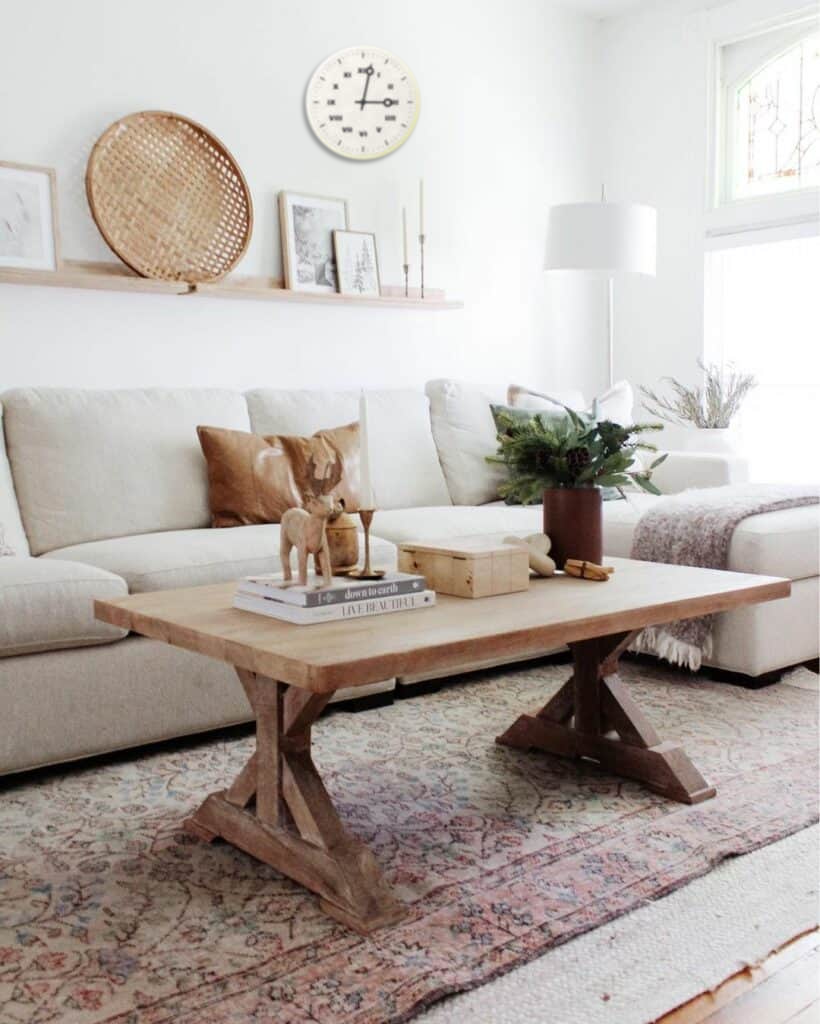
3h02
